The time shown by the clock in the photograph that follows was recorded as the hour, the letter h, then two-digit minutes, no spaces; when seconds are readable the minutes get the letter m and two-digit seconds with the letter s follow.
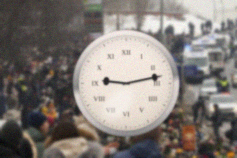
9h13
